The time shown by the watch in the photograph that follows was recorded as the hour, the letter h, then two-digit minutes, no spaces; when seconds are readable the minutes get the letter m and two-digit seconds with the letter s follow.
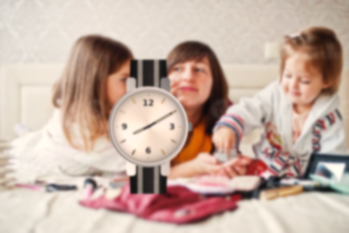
8h10
